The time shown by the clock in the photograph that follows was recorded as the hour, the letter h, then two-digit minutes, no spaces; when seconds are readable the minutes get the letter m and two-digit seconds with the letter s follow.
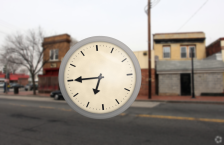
6h45
